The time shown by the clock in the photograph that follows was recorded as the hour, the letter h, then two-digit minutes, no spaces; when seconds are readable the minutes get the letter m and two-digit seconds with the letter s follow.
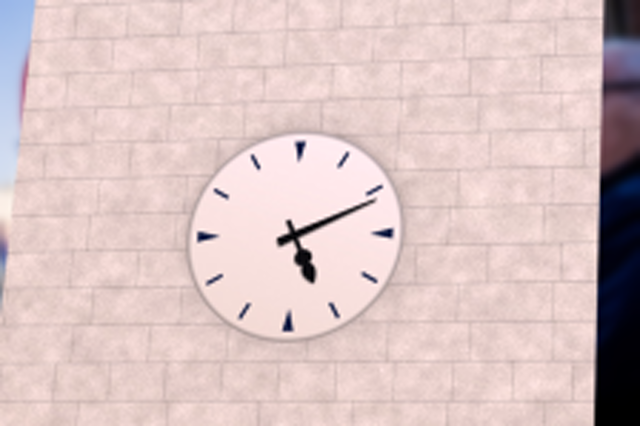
5h11
